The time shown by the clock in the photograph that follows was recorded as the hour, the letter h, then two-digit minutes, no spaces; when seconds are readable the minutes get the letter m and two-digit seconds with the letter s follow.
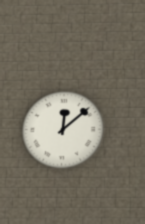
12h08
